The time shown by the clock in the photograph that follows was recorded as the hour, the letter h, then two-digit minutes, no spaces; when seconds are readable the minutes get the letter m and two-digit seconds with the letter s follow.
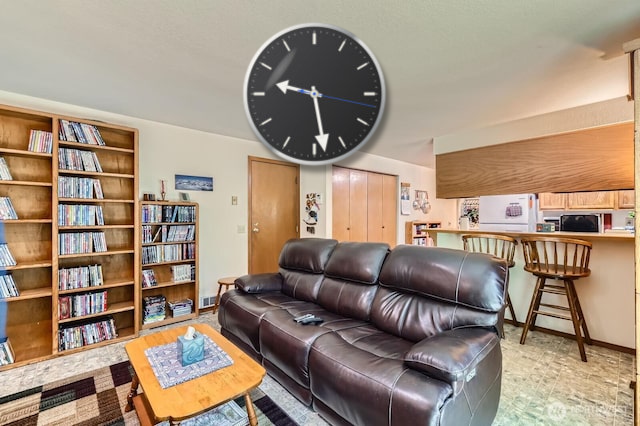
9h28m17s
